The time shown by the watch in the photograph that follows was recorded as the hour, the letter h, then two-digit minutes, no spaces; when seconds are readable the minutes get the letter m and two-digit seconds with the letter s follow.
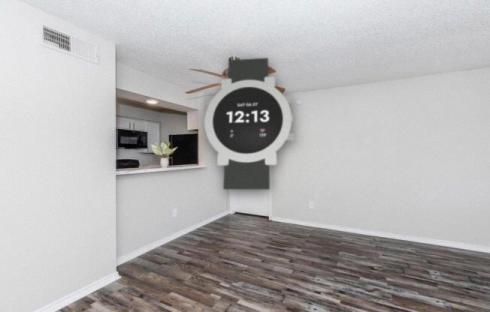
12h13
